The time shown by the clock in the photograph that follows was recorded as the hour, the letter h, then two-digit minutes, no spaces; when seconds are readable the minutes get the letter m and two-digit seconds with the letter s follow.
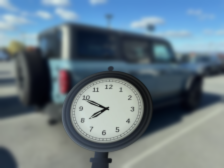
7h49
